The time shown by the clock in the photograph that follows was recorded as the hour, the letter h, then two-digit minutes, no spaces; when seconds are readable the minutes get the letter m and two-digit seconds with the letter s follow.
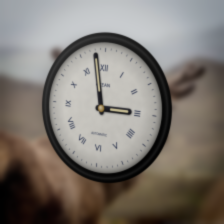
2h58
